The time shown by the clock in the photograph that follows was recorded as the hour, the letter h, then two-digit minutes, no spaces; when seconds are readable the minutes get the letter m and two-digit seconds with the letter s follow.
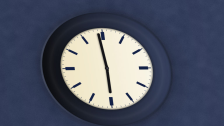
5h59
